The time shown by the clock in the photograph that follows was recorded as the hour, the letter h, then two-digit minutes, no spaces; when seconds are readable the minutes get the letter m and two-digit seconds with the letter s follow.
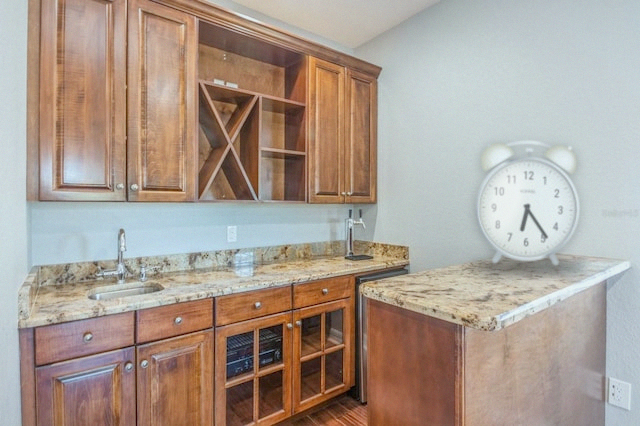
6h24
